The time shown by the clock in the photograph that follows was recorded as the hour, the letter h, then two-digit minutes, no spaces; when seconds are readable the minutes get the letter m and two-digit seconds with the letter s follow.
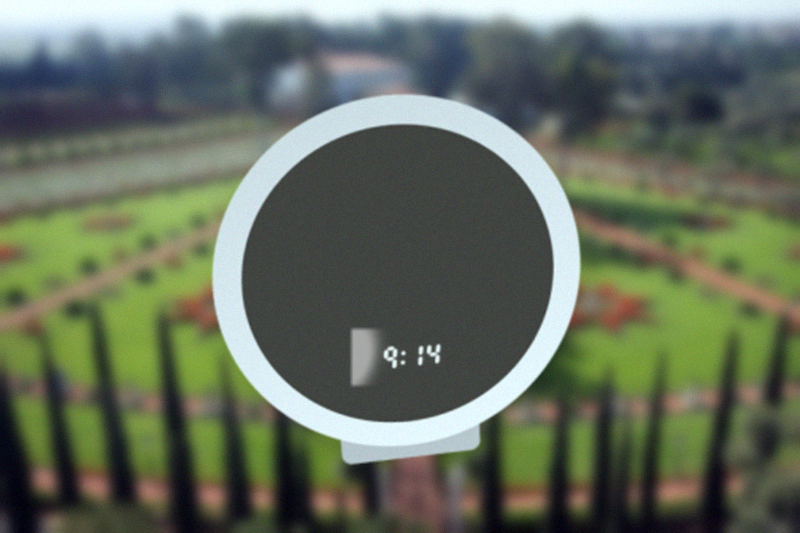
9h14
